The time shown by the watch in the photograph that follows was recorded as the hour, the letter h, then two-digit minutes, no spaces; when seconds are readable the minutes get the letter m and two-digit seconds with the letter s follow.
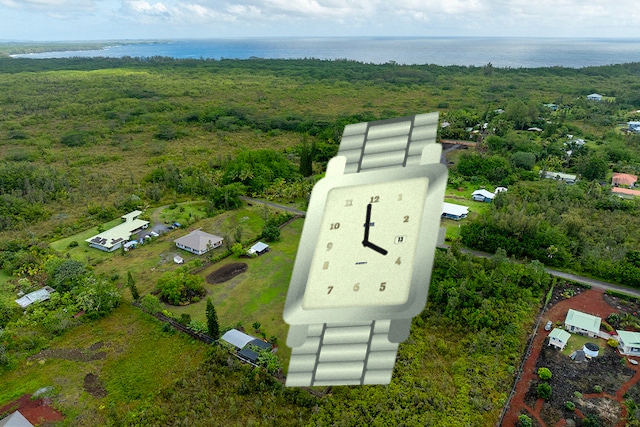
3h59
